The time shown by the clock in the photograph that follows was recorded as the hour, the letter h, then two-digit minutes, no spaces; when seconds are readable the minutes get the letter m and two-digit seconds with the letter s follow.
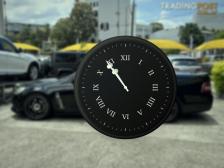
10h54
